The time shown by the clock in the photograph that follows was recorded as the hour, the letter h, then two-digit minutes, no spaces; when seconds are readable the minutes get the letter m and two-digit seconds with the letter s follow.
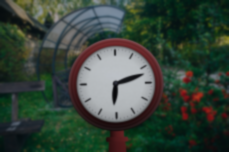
6h12
